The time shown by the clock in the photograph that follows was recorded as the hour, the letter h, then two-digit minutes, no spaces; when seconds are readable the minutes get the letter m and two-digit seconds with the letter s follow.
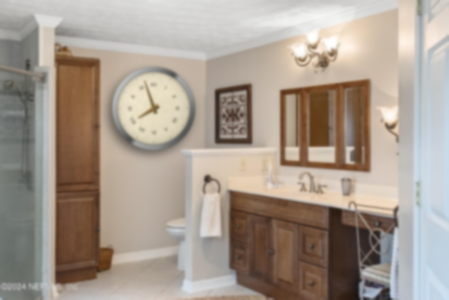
7h57
